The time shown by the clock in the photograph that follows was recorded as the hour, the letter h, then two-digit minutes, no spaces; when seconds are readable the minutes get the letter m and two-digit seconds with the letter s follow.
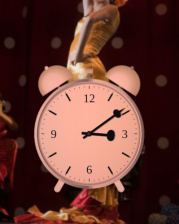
3h09
